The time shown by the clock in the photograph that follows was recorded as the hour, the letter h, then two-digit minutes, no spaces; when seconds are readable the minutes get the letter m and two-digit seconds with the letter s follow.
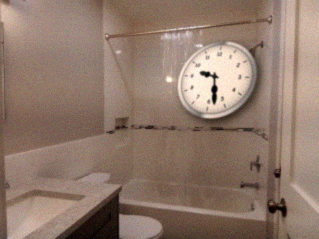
9h28
